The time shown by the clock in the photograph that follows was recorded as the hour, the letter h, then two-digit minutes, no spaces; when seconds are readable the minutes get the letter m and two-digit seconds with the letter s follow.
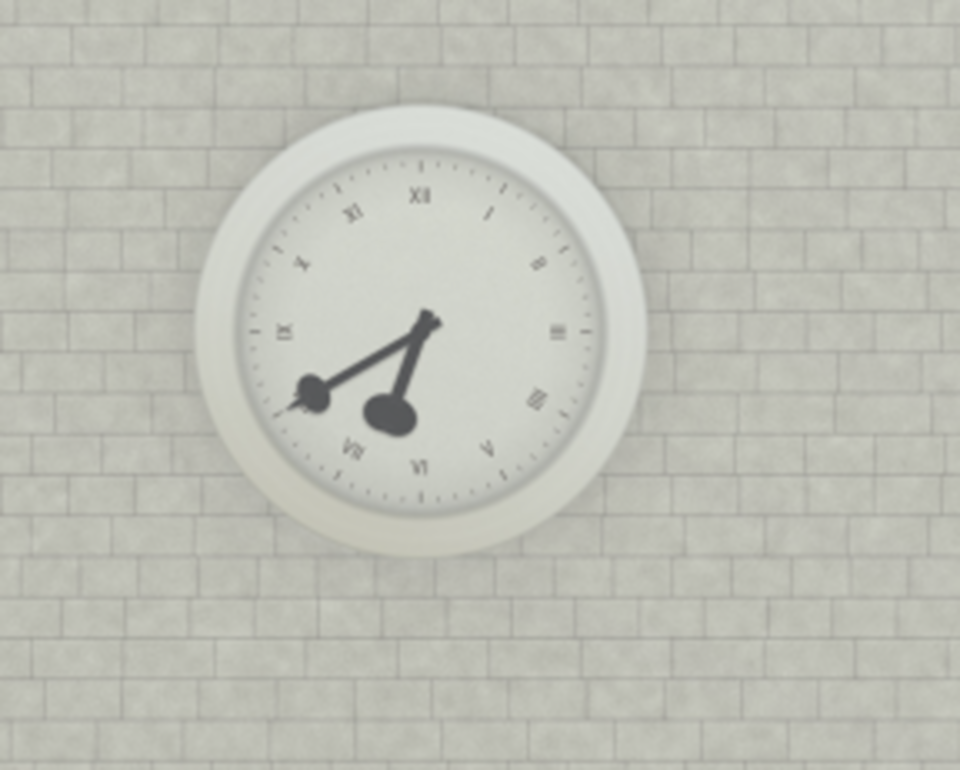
6h40
